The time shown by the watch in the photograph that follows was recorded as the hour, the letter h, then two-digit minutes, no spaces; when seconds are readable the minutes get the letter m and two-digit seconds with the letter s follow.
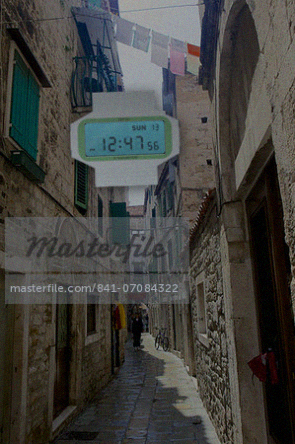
12h47m56s
